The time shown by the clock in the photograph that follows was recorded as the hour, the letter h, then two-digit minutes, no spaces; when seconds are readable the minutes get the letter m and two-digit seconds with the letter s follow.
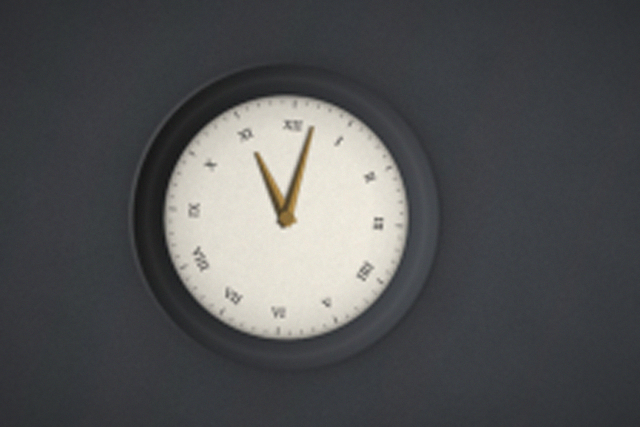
11h02
